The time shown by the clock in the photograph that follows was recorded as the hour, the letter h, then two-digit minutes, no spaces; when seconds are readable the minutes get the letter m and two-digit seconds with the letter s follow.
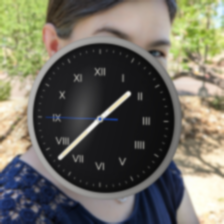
1h37m45s
